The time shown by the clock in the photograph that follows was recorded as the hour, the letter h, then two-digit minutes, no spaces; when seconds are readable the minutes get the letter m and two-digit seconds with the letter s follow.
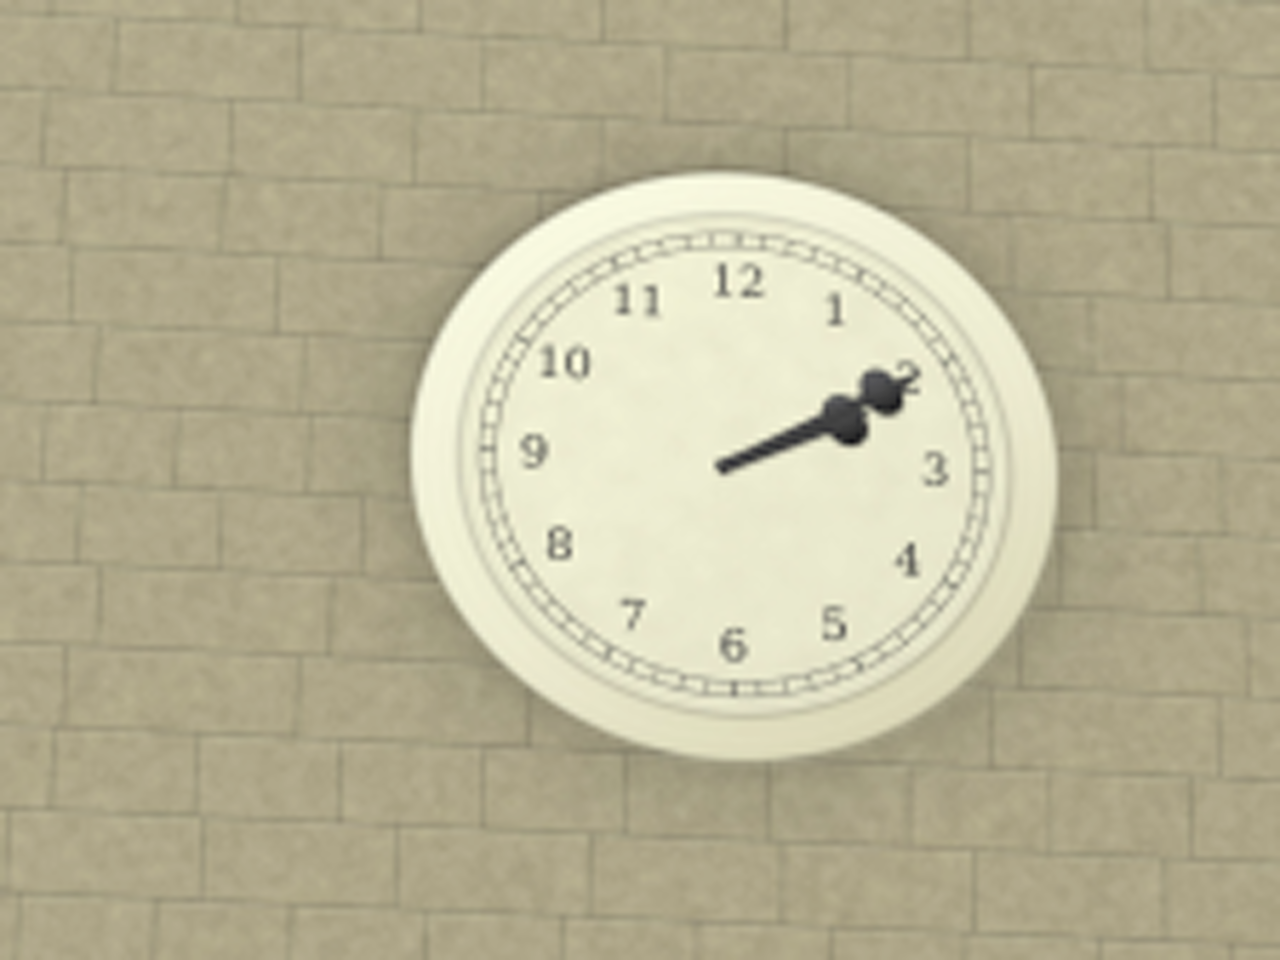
2h10
